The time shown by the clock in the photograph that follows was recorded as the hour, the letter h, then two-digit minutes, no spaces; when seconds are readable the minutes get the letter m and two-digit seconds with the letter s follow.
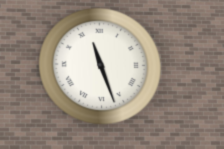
11h27
